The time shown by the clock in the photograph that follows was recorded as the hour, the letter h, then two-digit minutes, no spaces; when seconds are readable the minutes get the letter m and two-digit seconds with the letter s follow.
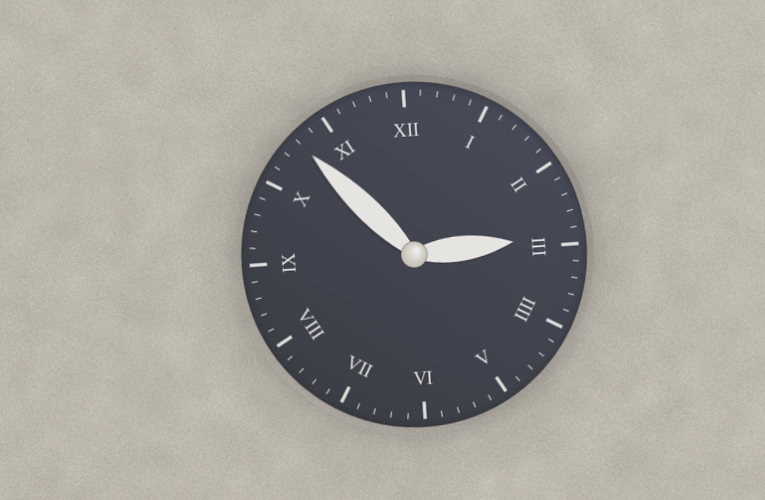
2h53
